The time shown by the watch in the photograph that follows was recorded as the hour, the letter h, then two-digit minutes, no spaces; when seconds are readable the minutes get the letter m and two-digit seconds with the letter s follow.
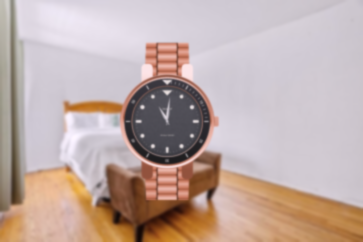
11h01
